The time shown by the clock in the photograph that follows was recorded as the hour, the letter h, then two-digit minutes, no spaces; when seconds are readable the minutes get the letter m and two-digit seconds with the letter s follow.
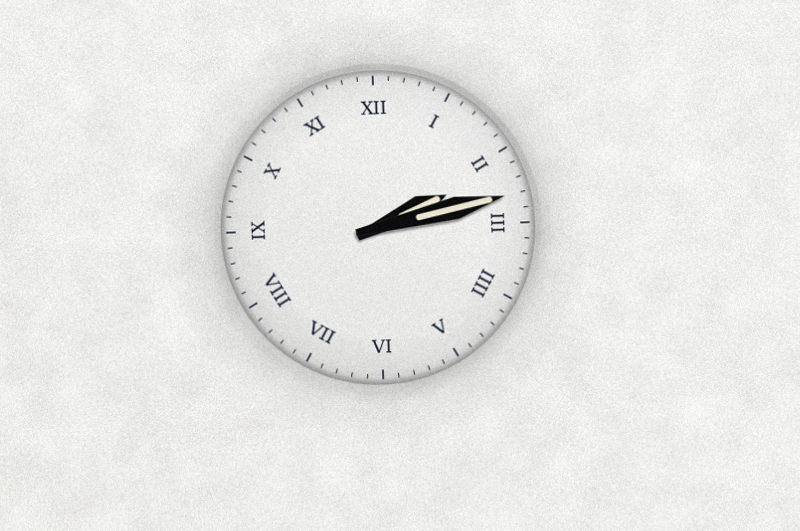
2h13
